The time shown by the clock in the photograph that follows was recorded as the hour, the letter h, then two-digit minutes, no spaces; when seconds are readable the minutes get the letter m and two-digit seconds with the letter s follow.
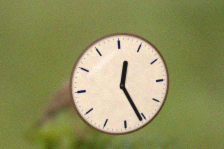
12h26
